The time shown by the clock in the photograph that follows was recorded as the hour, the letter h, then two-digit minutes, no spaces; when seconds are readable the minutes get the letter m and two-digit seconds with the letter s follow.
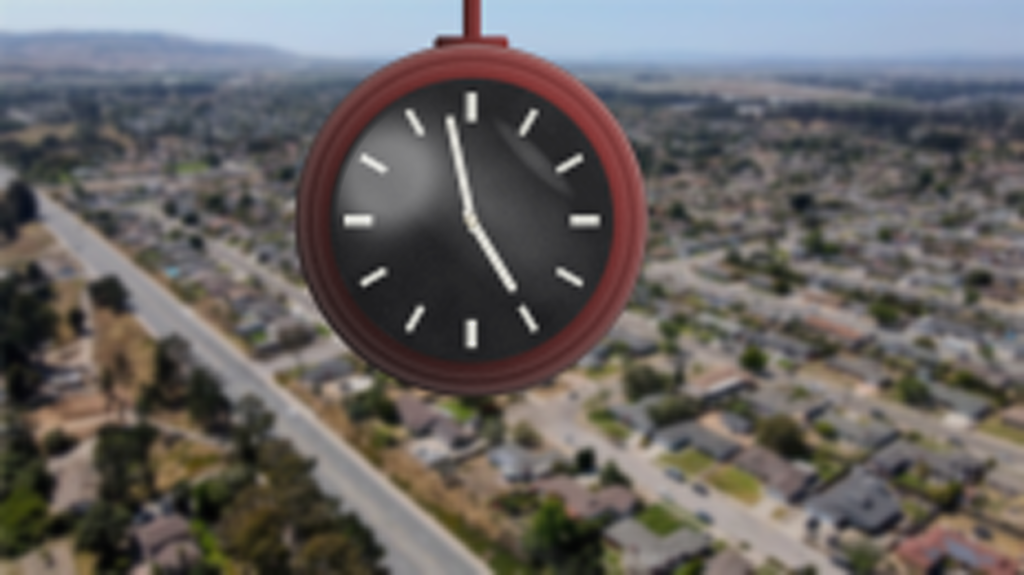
4h58
